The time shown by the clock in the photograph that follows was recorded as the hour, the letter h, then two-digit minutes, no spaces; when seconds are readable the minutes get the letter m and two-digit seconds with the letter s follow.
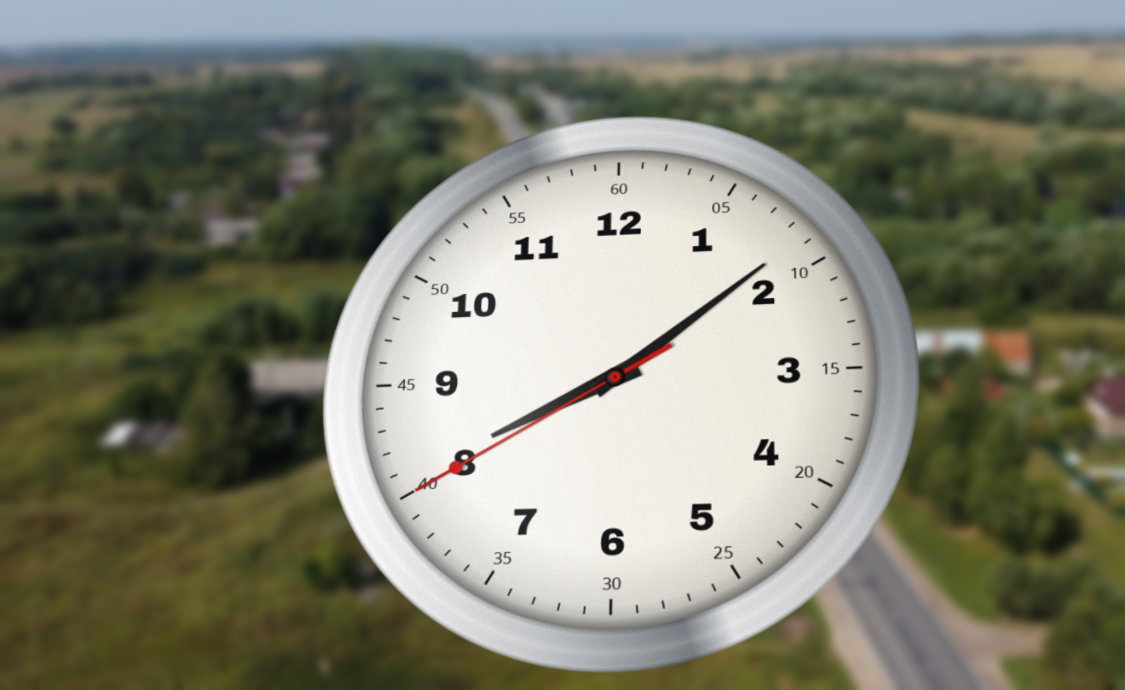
8h08m40s
